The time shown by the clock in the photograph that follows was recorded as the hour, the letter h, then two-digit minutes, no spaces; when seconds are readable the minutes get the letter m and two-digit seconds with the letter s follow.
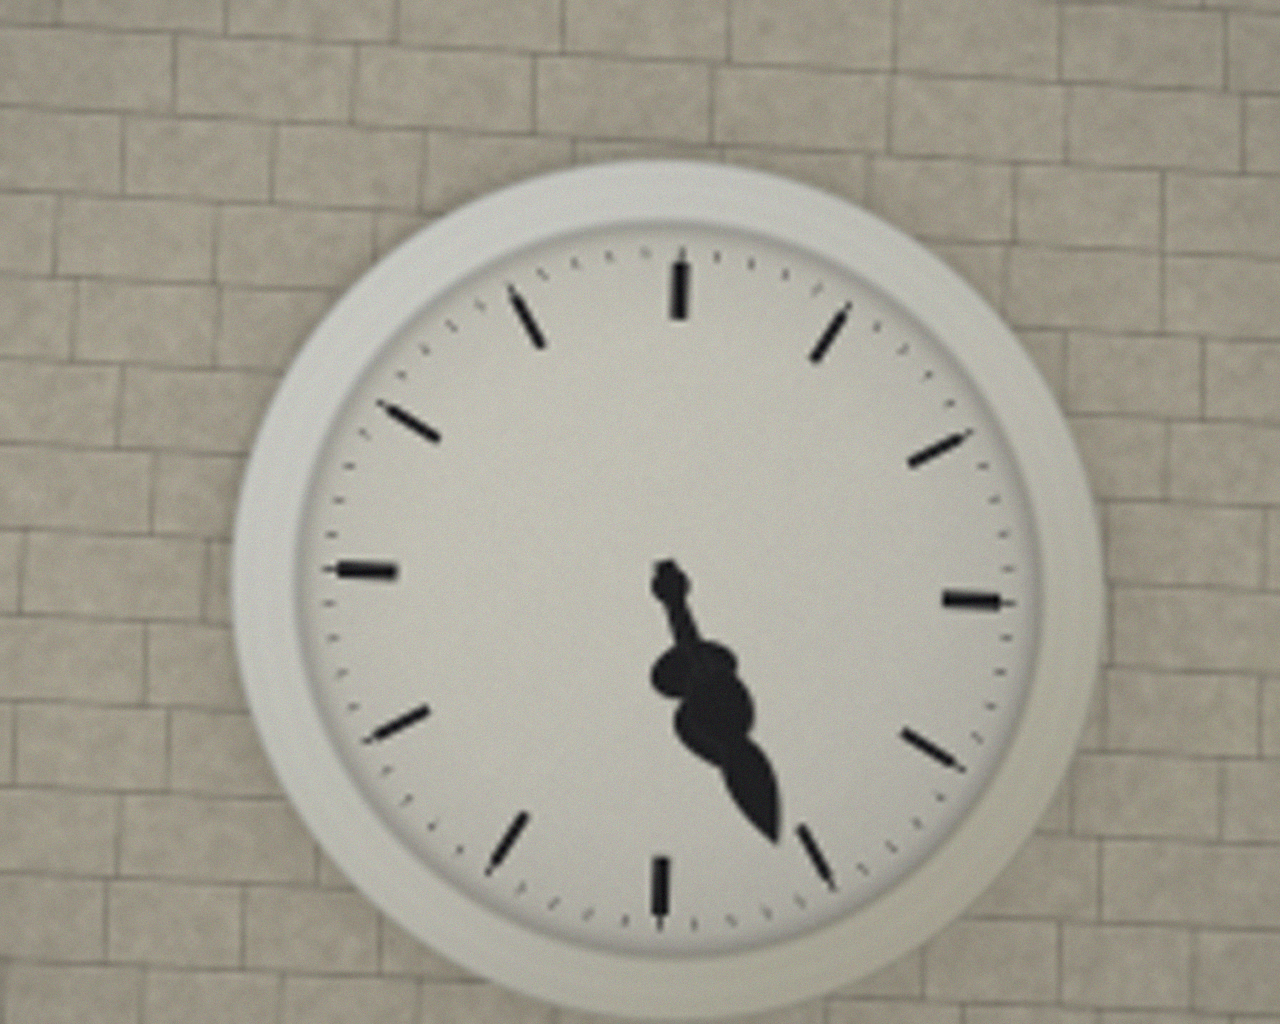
5h26
